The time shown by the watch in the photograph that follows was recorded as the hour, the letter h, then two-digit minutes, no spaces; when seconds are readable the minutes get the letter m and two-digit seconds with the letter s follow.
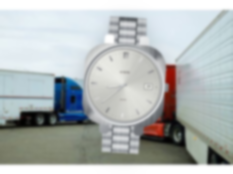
8h38
